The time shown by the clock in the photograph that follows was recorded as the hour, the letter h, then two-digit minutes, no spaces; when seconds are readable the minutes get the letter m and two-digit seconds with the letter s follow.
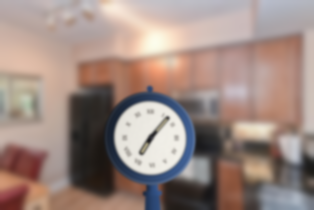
7h07
